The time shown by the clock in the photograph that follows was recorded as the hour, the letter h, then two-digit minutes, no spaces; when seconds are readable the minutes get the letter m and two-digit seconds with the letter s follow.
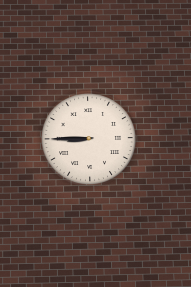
8h45
